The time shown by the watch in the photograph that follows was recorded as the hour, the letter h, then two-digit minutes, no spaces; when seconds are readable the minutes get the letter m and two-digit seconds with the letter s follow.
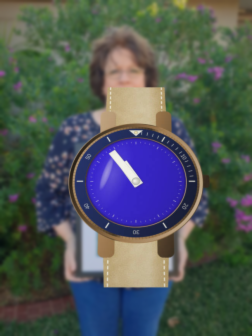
10h54
